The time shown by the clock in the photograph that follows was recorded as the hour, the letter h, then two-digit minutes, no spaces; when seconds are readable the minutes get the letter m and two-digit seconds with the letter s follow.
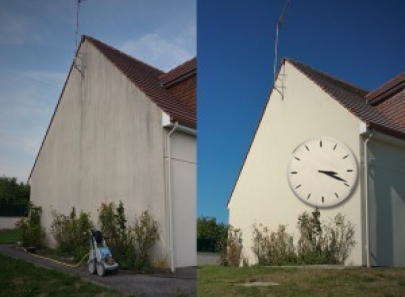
3h19
